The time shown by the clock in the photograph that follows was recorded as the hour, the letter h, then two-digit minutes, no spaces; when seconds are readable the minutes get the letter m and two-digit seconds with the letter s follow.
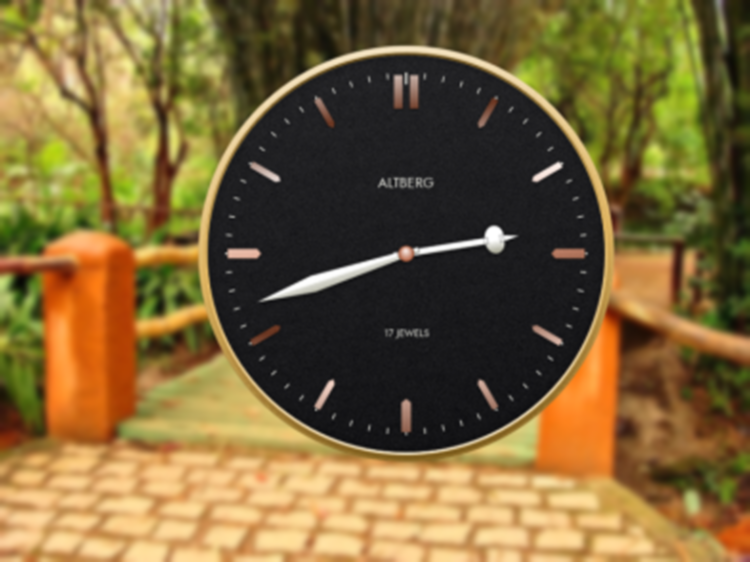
2h42
